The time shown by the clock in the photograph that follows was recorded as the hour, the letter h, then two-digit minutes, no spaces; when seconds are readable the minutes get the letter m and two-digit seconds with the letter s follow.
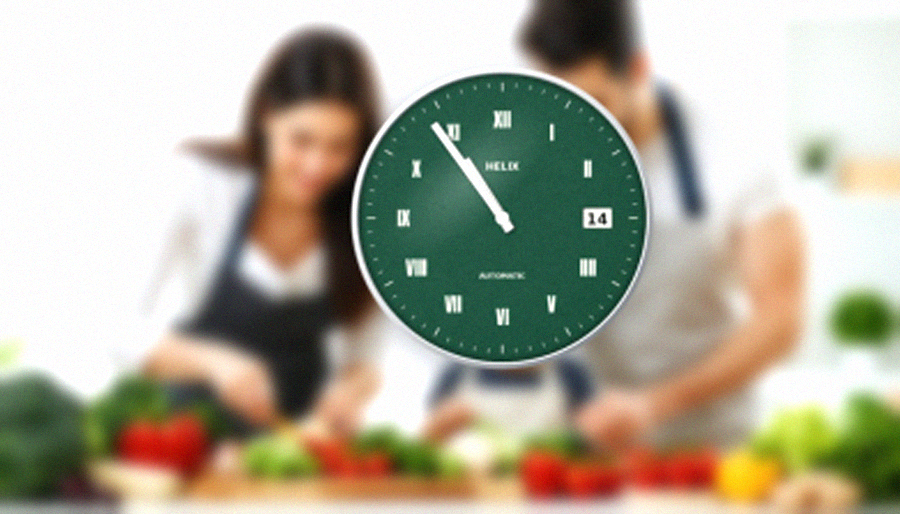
10h54
